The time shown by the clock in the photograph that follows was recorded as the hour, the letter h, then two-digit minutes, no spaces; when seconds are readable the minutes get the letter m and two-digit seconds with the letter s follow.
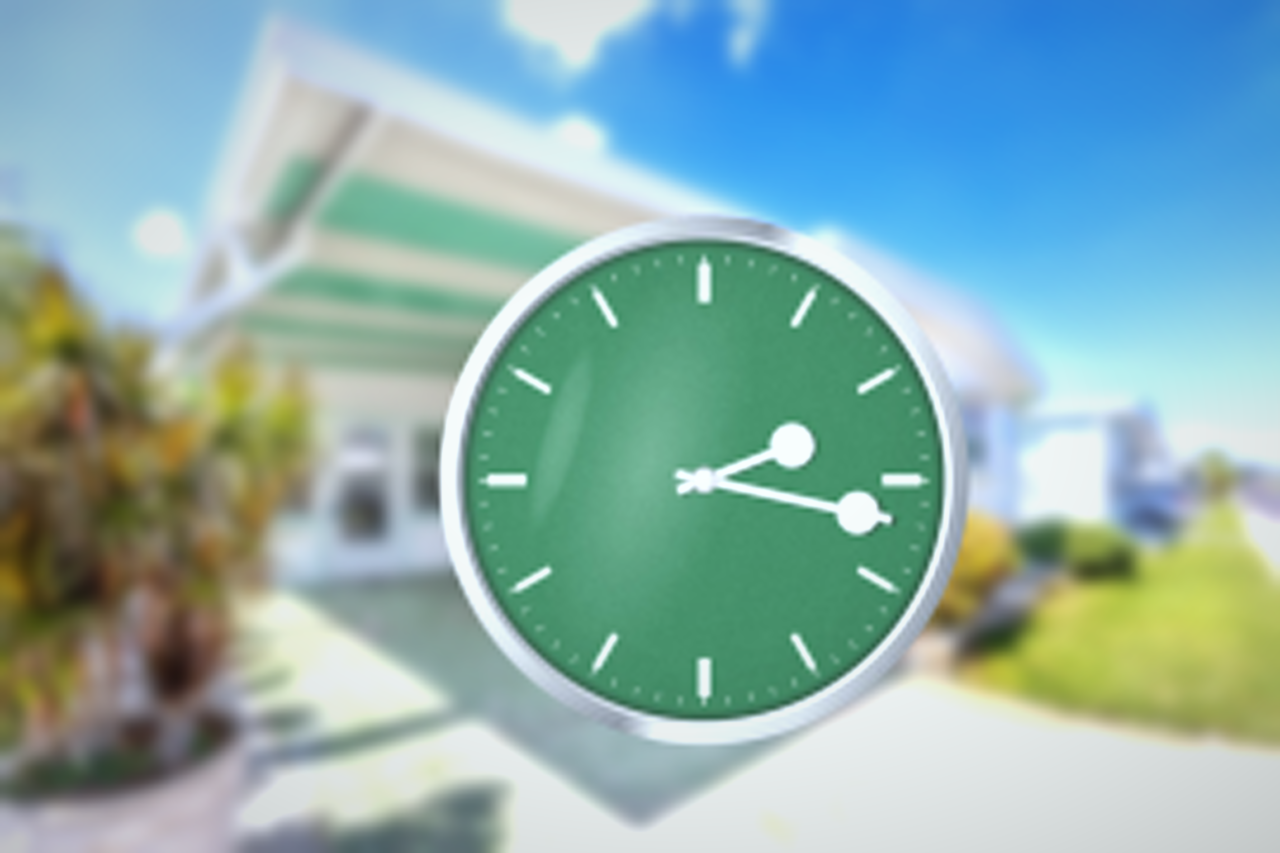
2h17
